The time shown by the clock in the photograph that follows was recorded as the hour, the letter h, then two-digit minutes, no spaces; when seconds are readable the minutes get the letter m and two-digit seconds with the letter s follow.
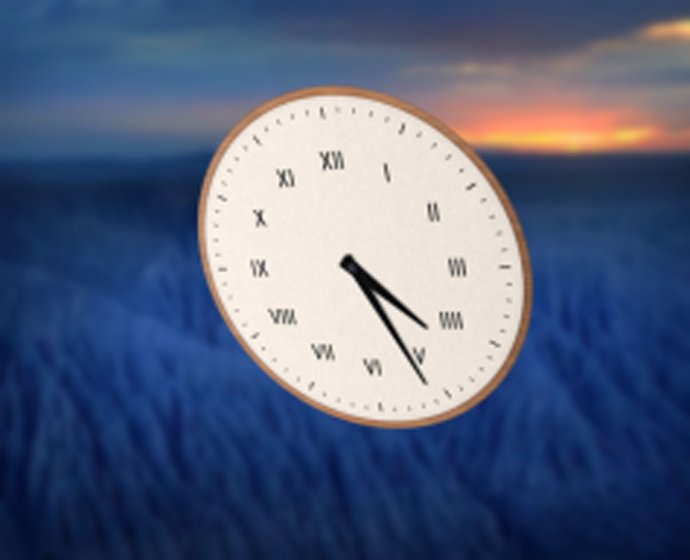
4h26
